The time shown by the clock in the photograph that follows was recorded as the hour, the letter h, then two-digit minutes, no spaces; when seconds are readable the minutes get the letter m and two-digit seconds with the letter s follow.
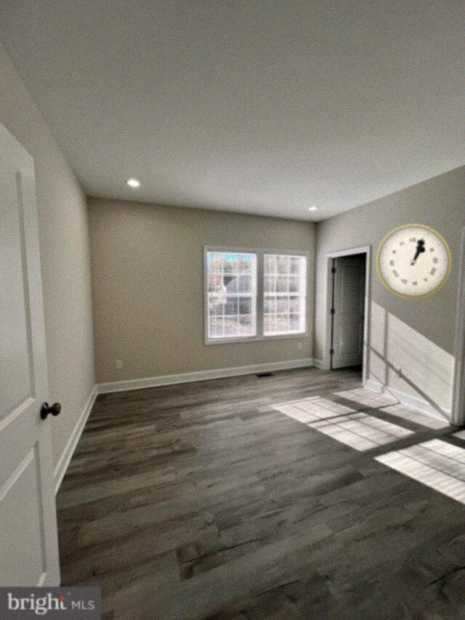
1h04
